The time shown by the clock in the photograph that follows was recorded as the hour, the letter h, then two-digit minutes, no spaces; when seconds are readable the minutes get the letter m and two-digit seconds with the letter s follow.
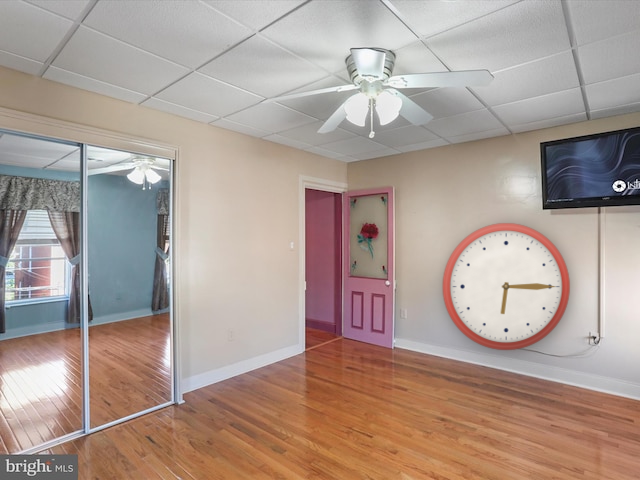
6h15
